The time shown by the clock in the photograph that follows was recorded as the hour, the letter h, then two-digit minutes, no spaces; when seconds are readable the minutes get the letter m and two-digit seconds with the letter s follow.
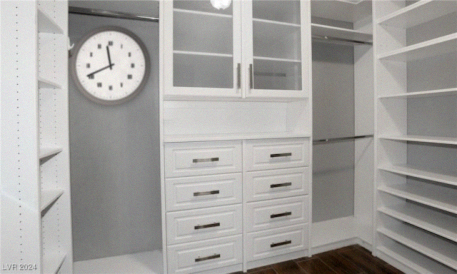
11h41
